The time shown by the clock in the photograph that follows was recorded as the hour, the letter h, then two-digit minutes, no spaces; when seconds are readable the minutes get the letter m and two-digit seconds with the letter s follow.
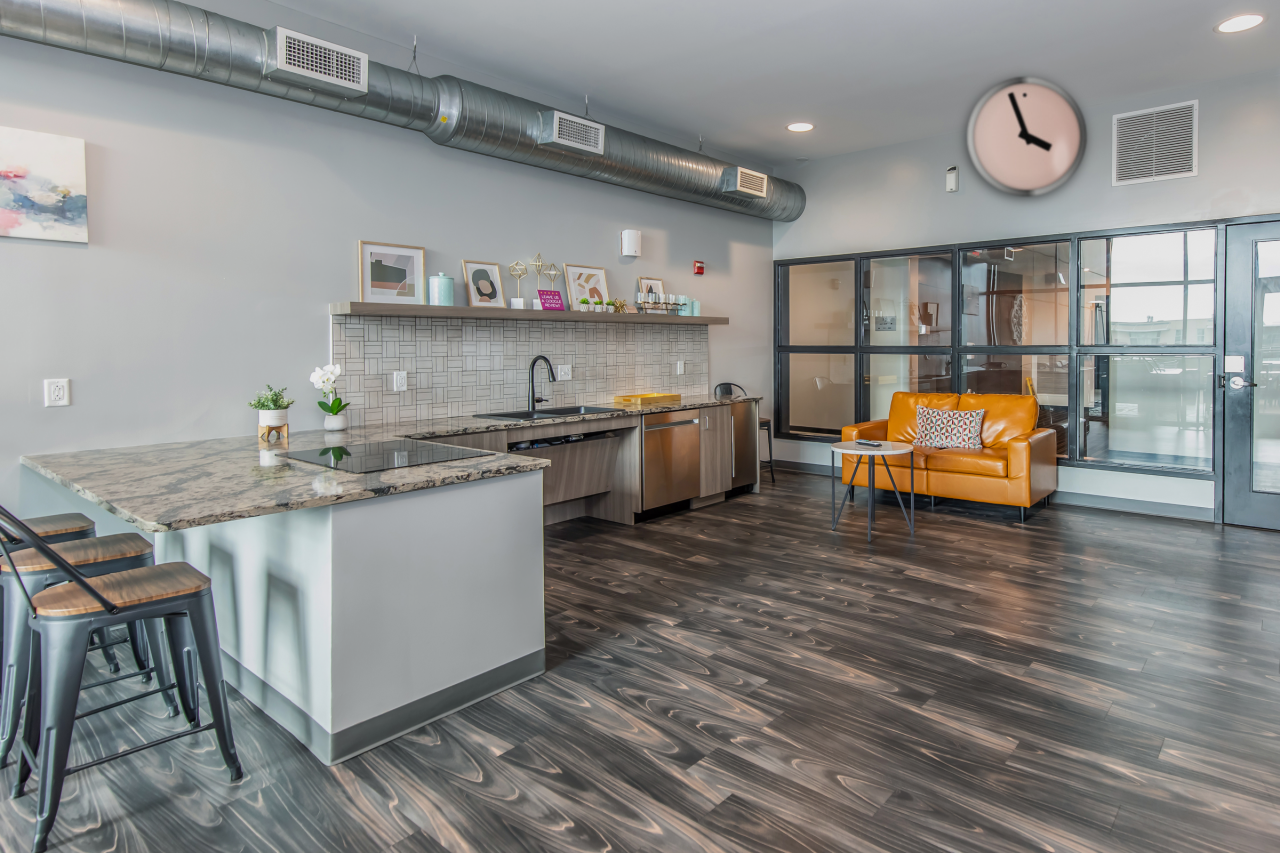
3h57
